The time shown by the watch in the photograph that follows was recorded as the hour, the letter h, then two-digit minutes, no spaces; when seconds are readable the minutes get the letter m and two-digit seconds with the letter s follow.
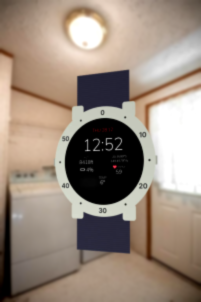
12h52
